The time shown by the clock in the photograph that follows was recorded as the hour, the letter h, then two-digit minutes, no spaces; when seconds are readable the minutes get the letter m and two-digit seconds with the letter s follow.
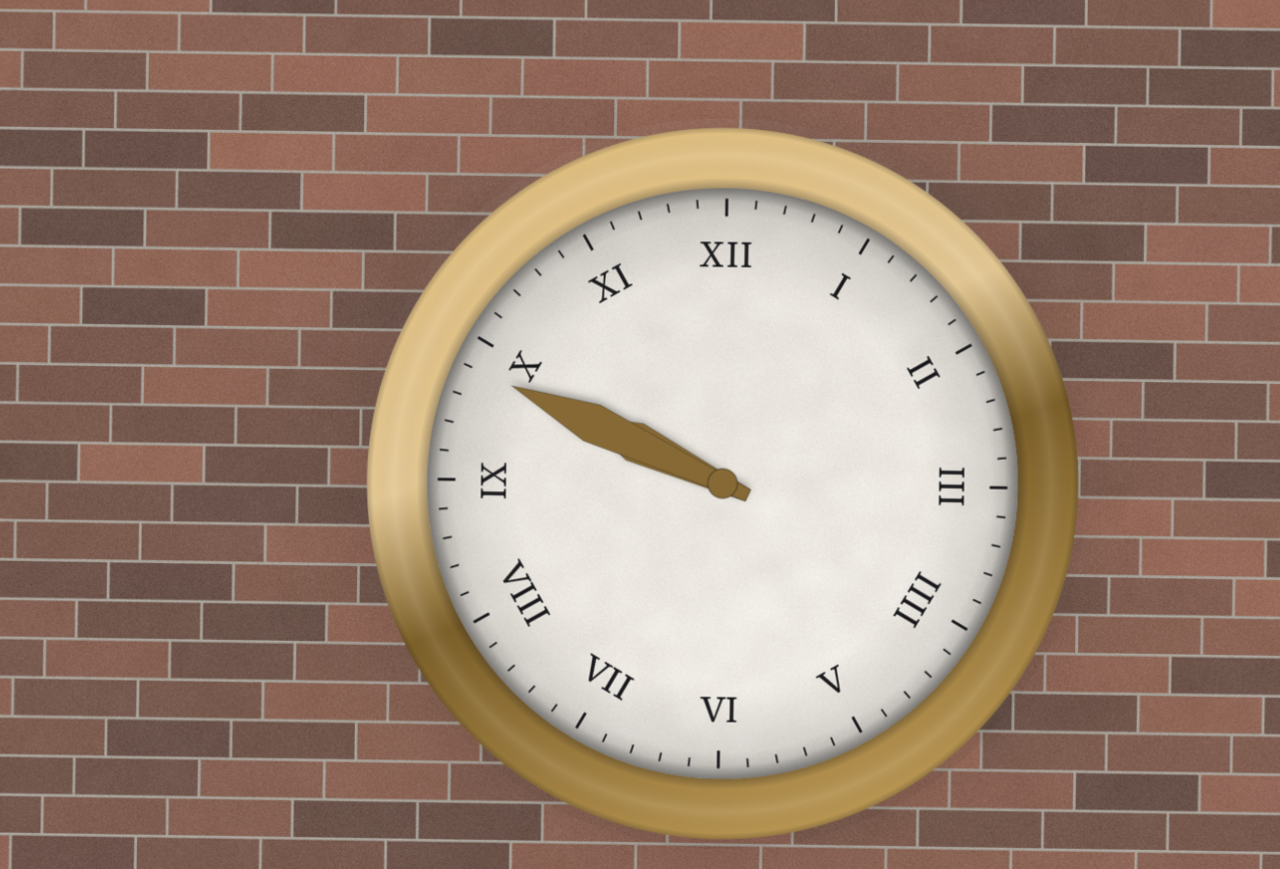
9h49
